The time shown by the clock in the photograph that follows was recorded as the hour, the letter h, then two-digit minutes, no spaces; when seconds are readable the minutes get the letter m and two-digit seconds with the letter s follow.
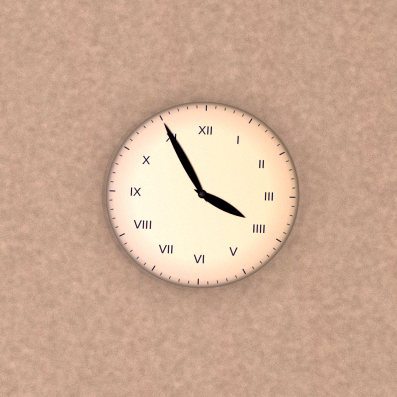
3h55
